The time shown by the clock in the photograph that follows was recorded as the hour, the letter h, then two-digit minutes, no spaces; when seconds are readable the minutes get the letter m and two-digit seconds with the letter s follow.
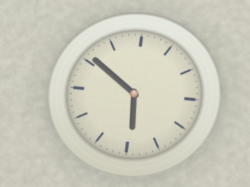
5h51
